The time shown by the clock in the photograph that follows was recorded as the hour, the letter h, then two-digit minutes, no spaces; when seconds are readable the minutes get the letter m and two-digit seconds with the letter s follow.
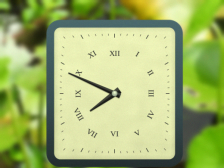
7h49
